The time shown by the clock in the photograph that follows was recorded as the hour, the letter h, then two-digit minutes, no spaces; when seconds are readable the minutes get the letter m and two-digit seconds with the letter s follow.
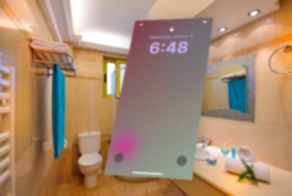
6h48
